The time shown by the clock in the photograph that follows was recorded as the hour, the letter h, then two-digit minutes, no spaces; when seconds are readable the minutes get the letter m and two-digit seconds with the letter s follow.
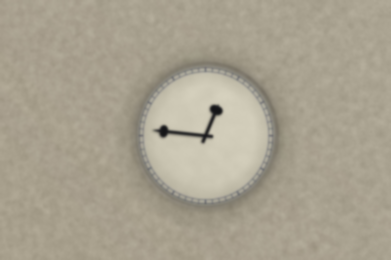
12h46
